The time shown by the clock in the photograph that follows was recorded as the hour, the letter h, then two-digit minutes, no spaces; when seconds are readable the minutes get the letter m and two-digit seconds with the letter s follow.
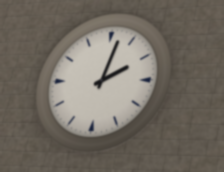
2h02
